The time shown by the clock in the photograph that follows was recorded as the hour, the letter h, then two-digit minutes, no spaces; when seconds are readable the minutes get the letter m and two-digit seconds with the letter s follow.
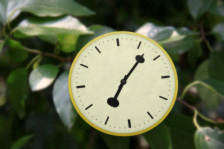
7h07
